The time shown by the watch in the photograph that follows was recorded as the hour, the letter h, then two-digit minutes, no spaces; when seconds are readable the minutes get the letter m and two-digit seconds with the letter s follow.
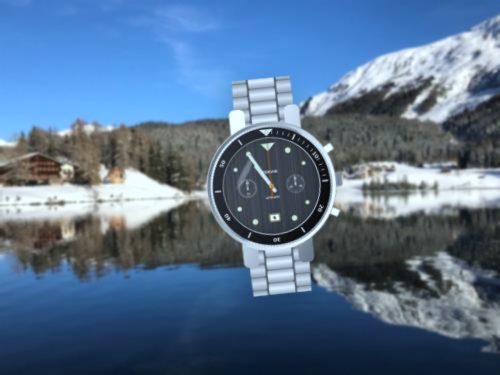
10h55
